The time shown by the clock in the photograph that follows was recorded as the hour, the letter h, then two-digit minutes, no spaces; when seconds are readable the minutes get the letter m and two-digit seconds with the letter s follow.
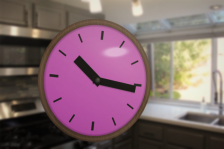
10h16
